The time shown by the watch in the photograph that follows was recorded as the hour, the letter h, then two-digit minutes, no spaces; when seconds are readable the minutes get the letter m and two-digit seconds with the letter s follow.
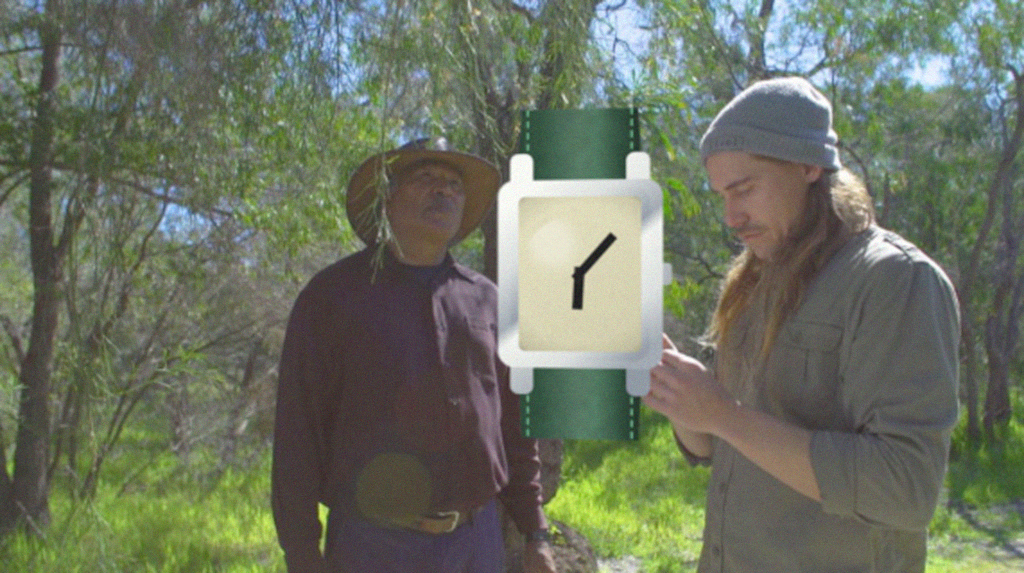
6h07
